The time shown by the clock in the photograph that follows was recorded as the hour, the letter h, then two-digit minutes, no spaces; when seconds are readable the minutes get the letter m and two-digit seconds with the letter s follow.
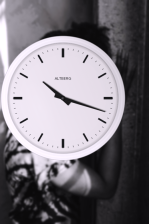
10h18
